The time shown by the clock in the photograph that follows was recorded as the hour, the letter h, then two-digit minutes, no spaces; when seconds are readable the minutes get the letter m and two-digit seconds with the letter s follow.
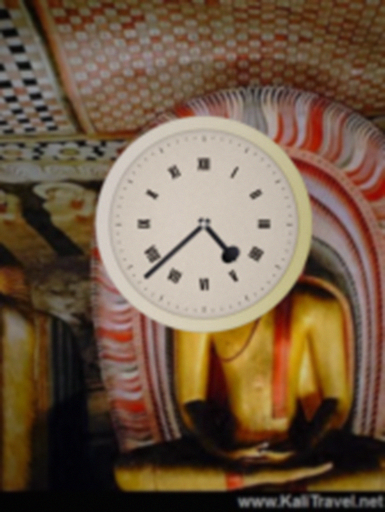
4h38
